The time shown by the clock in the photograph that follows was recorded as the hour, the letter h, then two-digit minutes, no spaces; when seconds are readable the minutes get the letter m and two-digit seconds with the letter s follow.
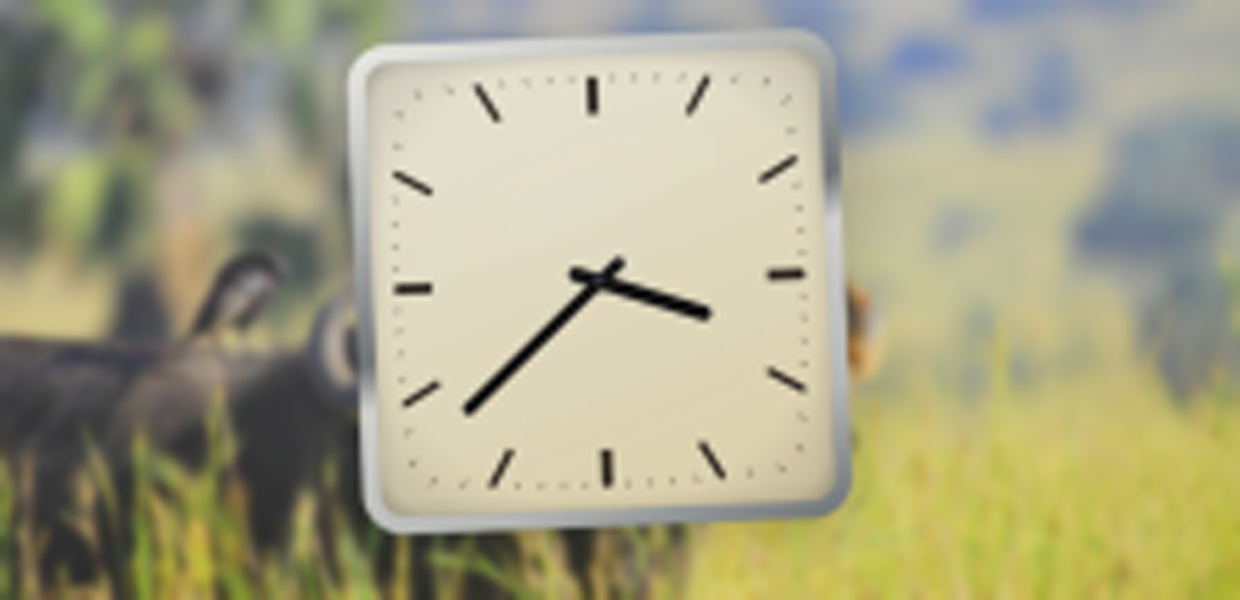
3h38
